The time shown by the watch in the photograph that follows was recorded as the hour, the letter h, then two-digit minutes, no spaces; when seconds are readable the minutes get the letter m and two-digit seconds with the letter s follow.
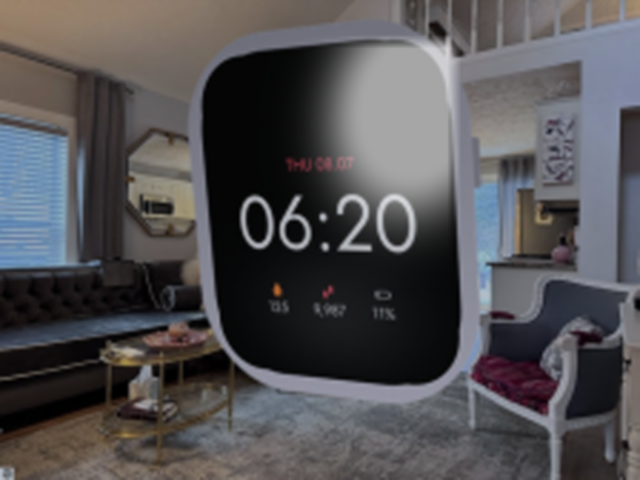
6h20
